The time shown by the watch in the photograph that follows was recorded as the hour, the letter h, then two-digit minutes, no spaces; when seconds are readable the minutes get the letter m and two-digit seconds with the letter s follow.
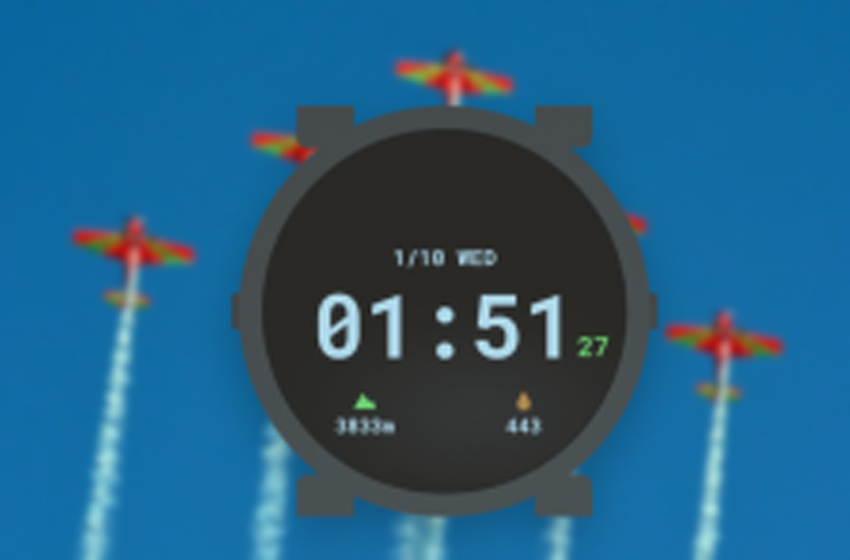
1h51
